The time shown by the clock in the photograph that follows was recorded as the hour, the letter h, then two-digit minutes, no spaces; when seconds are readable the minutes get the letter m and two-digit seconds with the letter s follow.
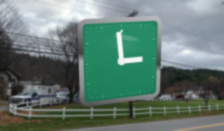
2h59
